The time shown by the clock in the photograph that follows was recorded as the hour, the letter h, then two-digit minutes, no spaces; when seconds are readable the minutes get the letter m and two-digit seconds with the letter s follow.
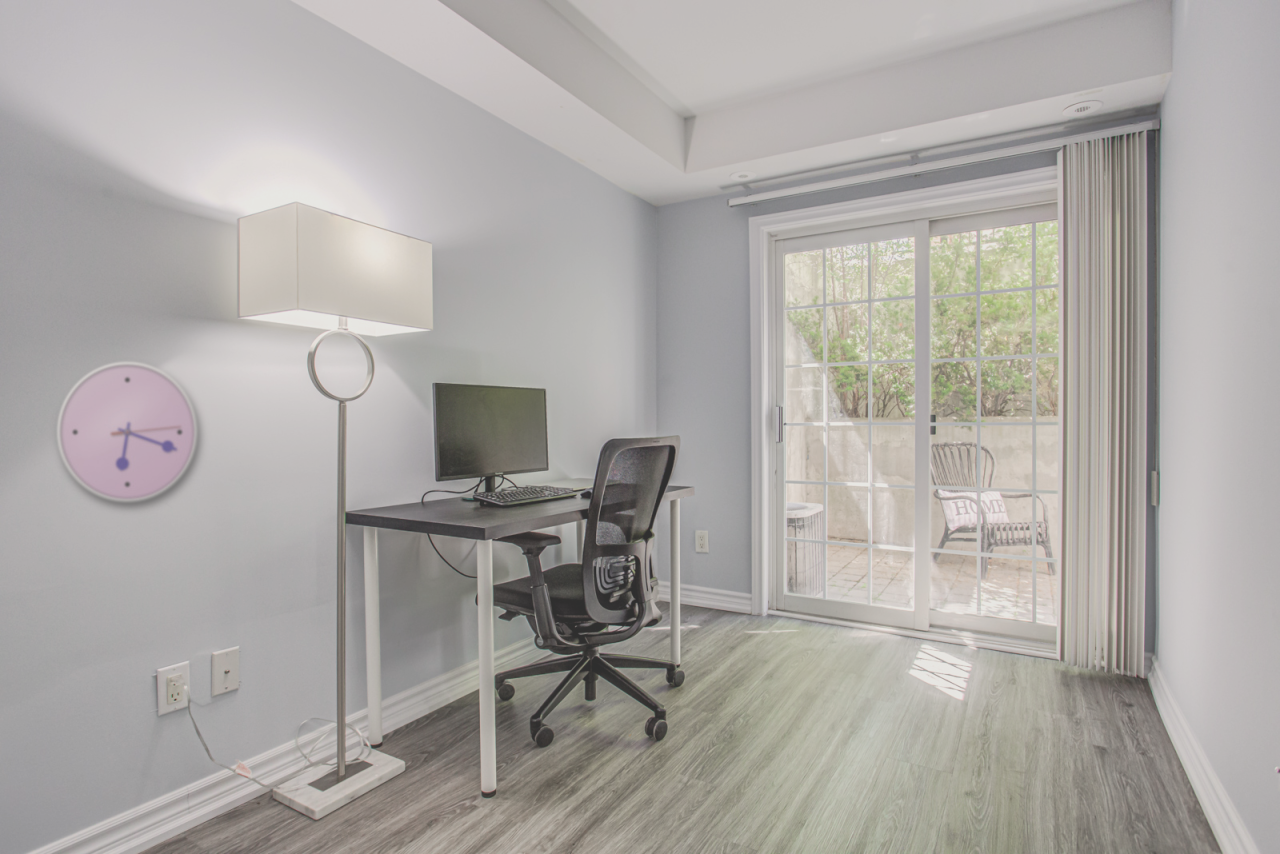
6h18m14s
